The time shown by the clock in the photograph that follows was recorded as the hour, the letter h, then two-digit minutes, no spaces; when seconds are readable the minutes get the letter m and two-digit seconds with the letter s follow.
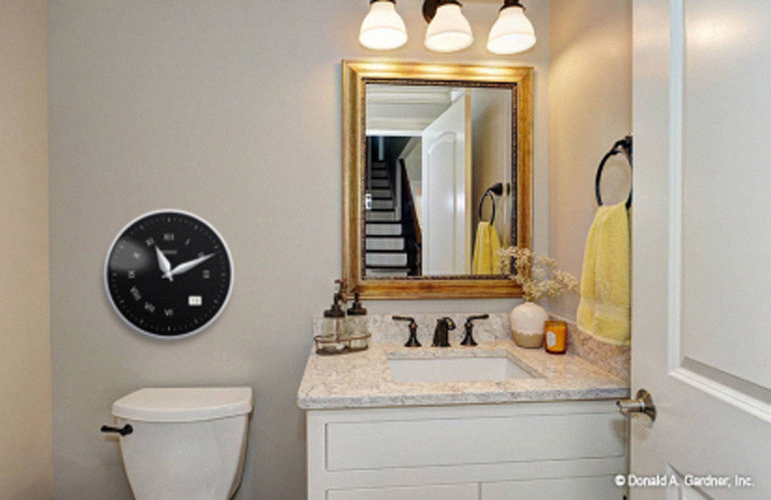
11h11
